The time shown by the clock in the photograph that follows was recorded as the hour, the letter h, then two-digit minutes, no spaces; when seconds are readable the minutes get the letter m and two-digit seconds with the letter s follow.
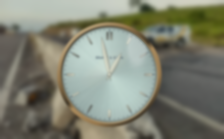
12h58
